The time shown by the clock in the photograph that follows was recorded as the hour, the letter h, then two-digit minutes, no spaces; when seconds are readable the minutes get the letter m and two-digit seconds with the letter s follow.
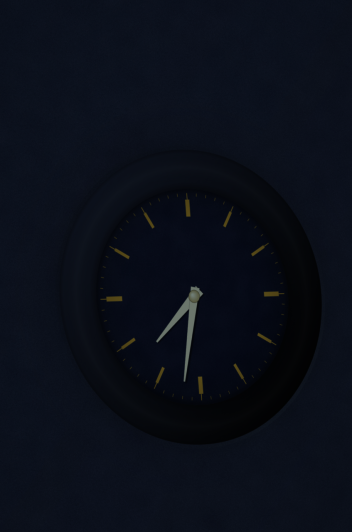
7h32
